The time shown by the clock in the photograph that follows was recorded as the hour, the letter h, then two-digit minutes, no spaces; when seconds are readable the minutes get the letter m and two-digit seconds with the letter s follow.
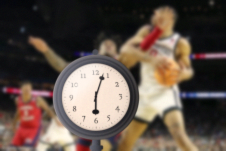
6h03
